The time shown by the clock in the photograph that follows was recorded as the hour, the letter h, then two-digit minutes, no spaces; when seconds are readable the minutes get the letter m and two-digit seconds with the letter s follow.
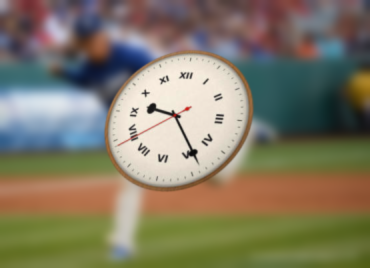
9h23m39s
